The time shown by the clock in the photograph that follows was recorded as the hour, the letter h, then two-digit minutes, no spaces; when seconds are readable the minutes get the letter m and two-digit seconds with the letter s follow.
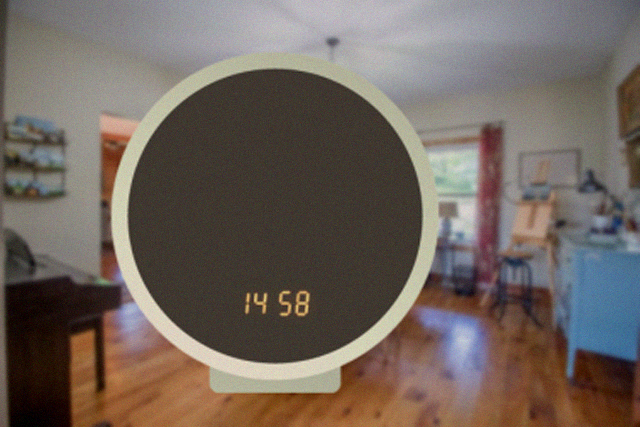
14h58
